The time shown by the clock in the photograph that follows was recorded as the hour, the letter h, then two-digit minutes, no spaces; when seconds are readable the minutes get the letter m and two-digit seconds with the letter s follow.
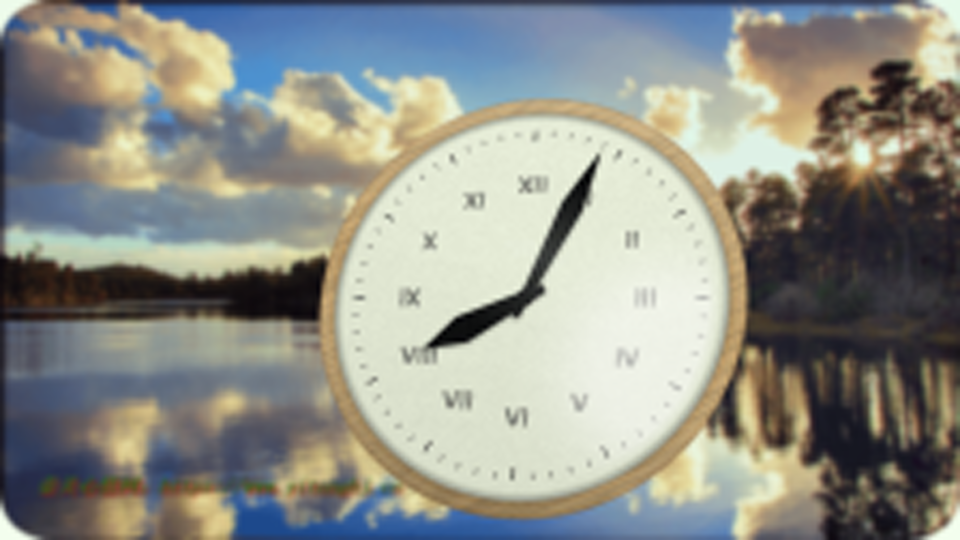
8h04
